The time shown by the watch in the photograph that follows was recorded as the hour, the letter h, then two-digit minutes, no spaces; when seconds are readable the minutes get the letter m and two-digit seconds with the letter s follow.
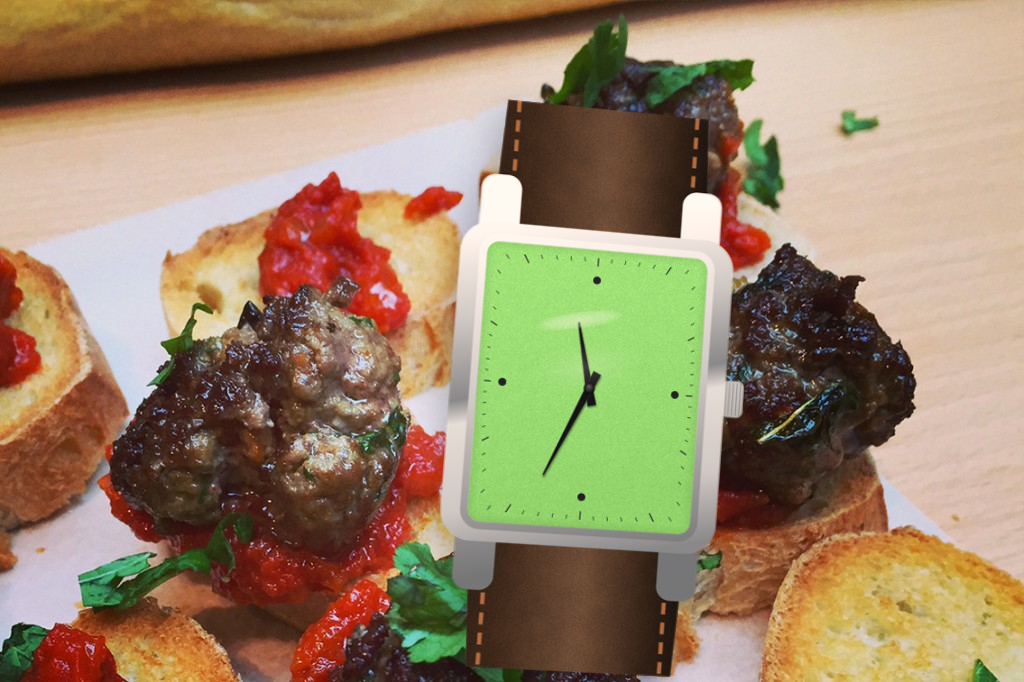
11h34
